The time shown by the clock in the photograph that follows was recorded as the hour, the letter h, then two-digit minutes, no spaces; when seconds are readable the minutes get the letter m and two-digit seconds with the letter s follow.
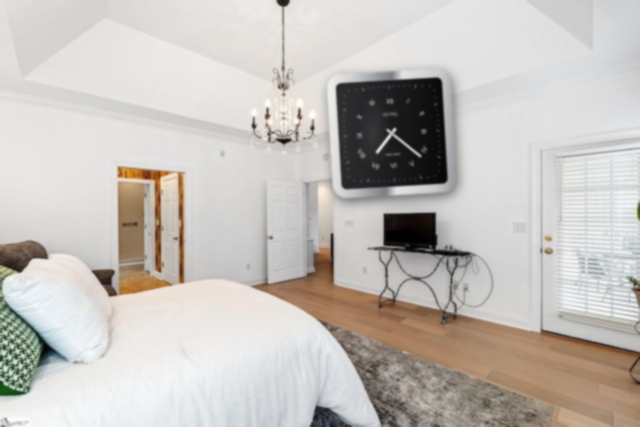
7h22
